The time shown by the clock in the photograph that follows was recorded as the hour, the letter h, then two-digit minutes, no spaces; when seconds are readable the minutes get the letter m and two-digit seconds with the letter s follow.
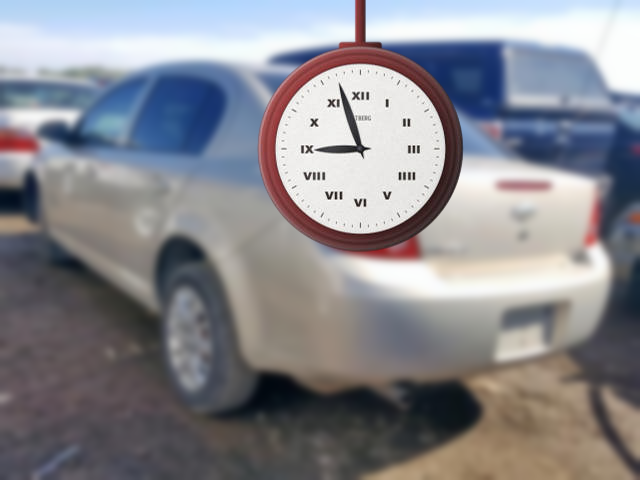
8h57
